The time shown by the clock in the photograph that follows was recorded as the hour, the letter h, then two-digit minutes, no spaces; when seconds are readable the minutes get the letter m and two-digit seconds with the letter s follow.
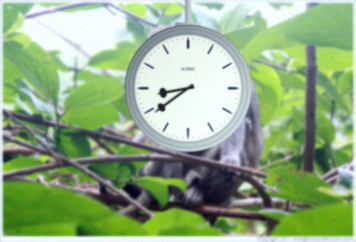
8h39
